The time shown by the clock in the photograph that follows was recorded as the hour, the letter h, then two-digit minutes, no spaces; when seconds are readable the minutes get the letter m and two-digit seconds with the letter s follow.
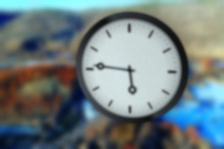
5h46
